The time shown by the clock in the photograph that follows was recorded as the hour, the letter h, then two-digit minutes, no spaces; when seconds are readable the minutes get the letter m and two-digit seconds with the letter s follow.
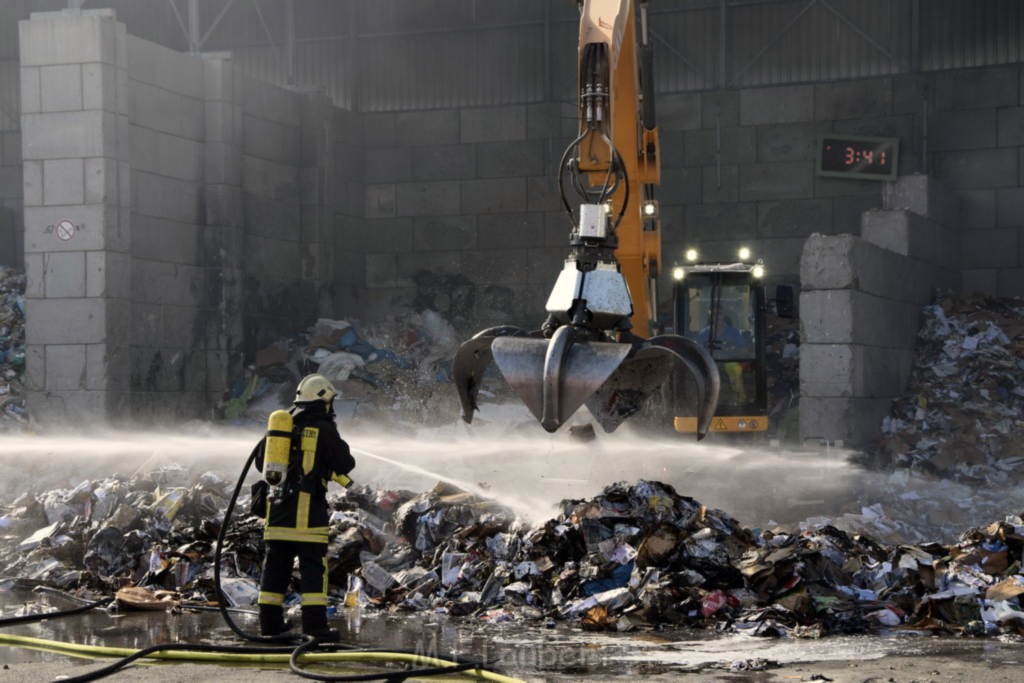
3h41
